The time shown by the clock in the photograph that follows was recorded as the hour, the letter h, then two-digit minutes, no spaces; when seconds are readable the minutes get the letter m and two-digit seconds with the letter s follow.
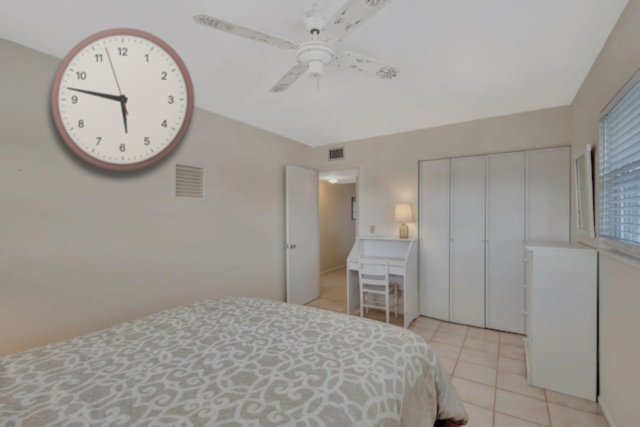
5h46m57s
